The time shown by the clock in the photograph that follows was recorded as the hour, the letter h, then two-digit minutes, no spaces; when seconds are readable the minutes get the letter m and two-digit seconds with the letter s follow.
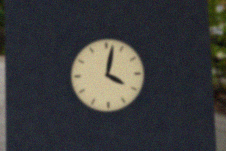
4h02
